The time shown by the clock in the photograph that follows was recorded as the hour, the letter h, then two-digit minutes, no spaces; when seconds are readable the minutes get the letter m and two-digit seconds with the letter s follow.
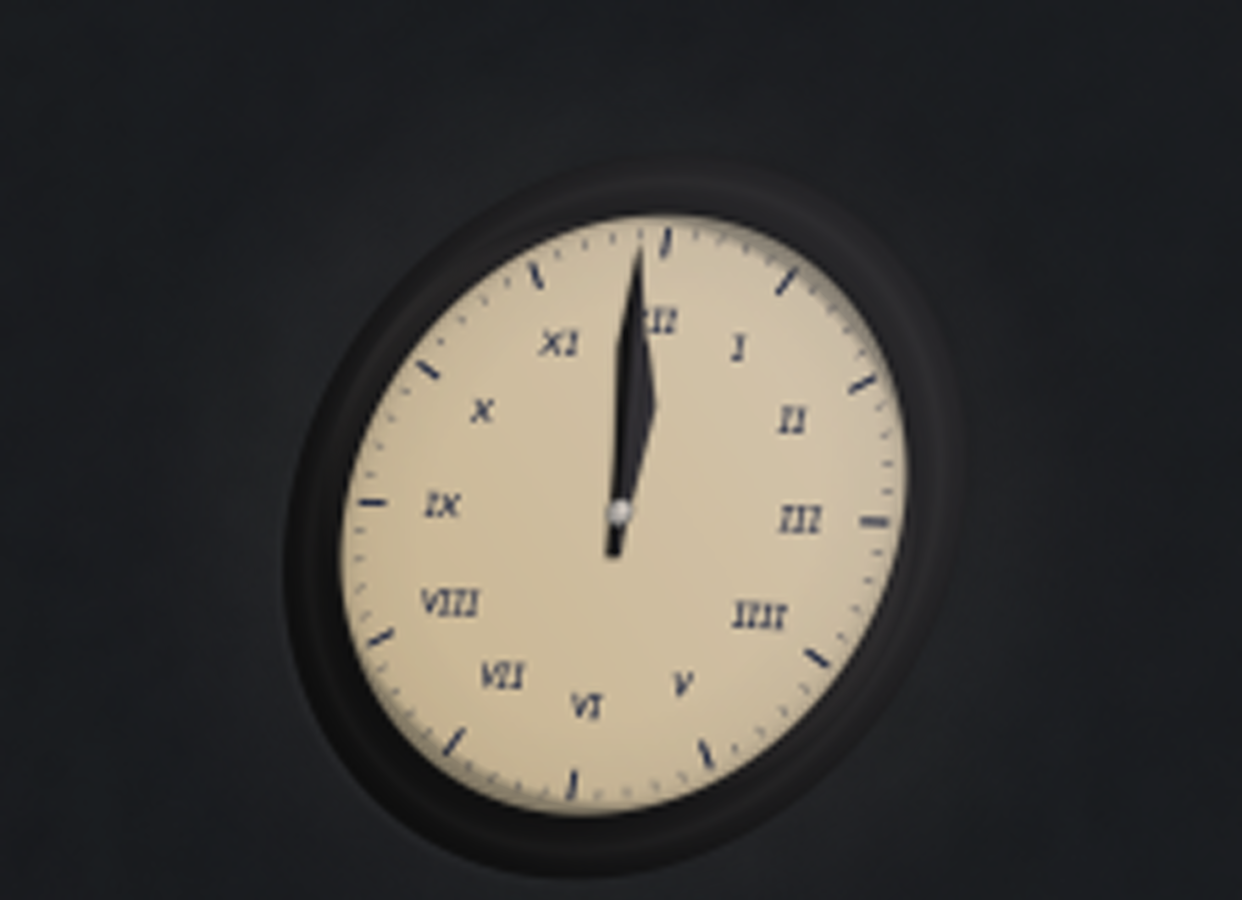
11h59
